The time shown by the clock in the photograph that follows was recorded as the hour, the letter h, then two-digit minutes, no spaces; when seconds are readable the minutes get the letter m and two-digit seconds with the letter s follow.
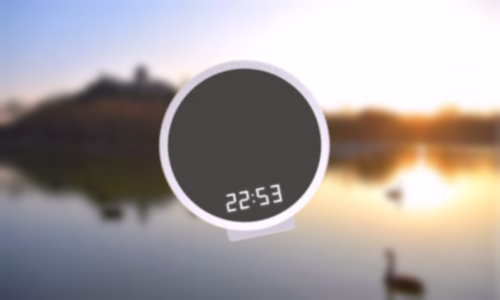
22h53
